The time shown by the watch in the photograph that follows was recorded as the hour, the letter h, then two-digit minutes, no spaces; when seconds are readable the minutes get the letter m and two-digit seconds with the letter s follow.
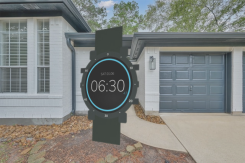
6h30
